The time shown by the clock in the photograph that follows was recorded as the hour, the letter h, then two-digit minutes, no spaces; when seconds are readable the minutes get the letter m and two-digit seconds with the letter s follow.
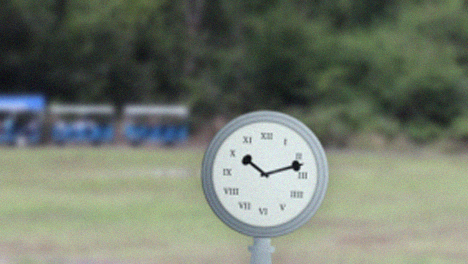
10h12
